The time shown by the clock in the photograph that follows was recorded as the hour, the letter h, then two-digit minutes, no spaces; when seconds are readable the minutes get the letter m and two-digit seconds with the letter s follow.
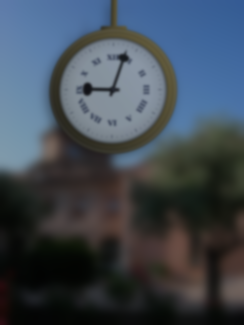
9h03
